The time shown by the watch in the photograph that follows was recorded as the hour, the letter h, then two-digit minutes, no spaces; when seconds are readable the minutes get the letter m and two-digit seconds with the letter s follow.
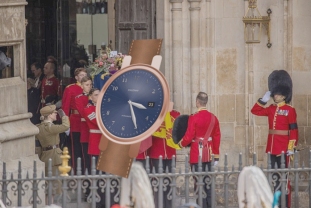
3h25
